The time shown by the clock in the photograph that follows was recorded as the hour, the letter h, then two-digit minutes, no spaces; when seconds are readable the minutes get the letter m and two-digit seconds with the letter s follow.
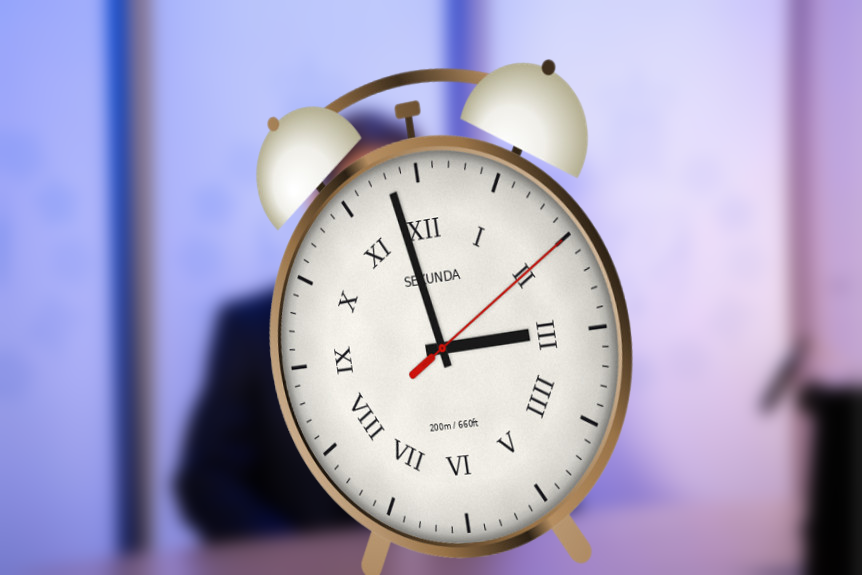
2h58m10s
